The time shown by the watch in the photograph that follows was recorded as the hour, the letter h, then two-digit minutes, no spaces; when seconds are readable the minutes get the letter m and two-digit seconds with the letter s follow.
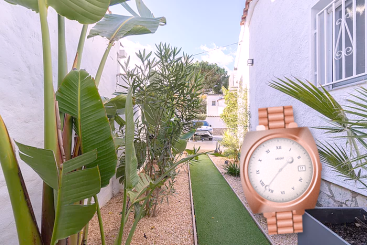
1h37
